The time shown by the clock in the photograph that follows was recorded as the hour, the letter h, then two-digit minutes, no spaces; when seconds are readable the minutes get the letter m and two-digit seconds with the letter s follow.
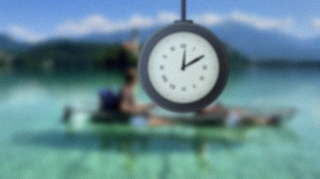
12h10
